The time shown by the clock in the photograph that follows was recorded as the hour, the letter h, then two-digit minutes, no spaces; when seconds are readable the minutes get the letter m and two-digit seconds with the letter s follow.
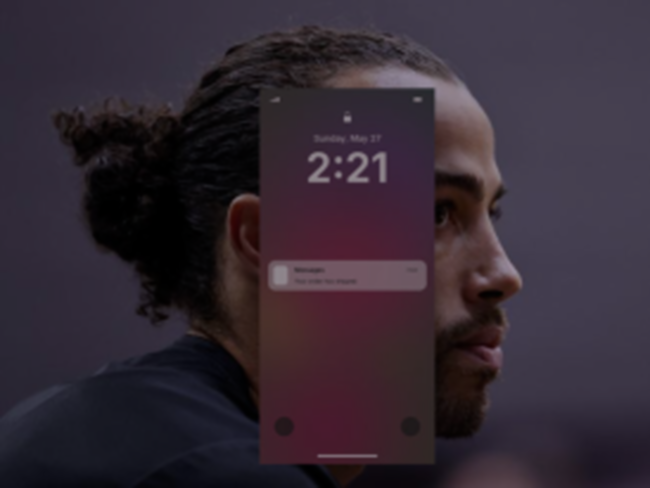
2h21
